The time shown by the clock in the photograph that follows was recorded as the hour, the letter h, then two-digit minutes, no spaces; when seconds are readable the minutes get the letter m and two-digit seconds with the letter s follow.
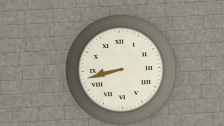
8h43
